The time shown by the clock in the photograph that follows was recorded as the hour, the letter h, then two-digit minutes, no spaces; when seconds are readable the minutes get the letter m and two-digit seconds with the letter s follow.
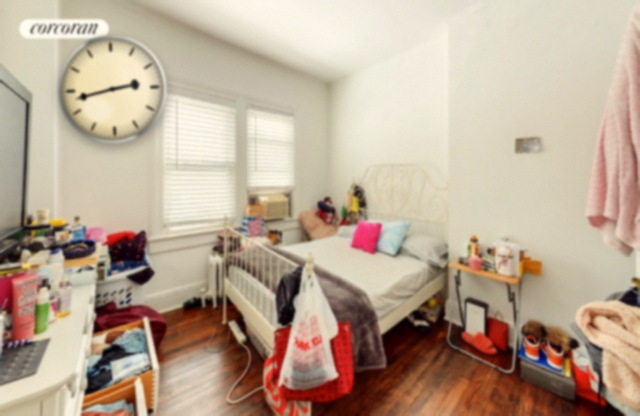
2h43
